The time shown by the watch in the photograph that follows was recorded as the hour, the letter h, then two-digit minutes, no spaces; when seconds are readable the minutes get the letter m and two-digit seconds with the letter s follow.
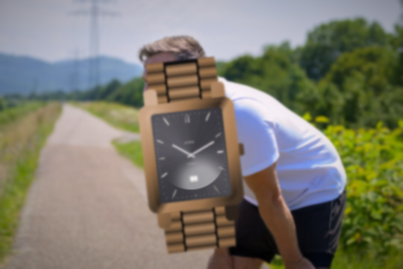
10h11
